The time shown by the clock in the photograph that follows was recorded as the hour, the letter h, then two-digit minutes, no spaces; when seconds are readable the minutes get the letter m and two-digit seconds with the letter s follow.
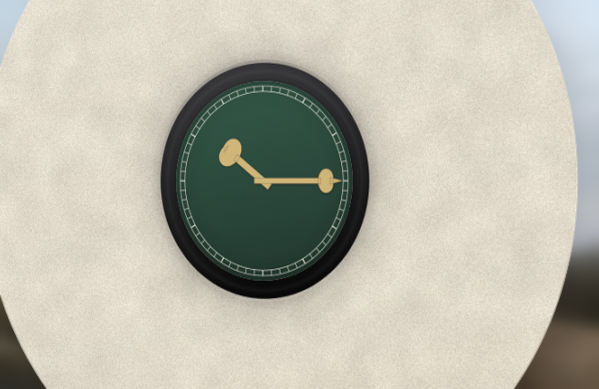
10h15
